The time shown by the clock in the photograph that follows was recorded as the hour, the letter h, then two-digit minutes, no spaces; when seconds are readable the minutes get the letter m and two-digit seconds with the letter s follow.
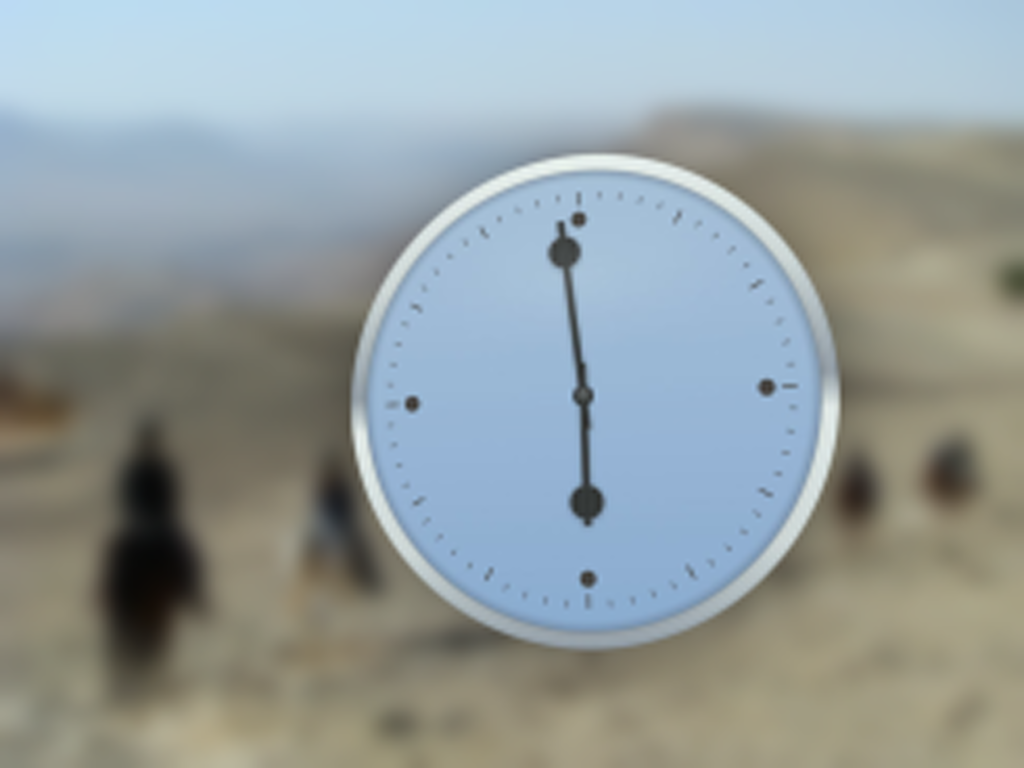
5h59
